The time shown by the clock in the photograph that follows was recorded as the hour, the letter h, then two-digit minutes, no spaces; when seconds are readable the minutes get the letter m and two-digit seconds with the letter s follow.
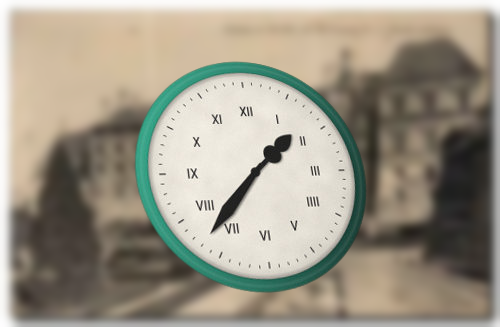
1h37
